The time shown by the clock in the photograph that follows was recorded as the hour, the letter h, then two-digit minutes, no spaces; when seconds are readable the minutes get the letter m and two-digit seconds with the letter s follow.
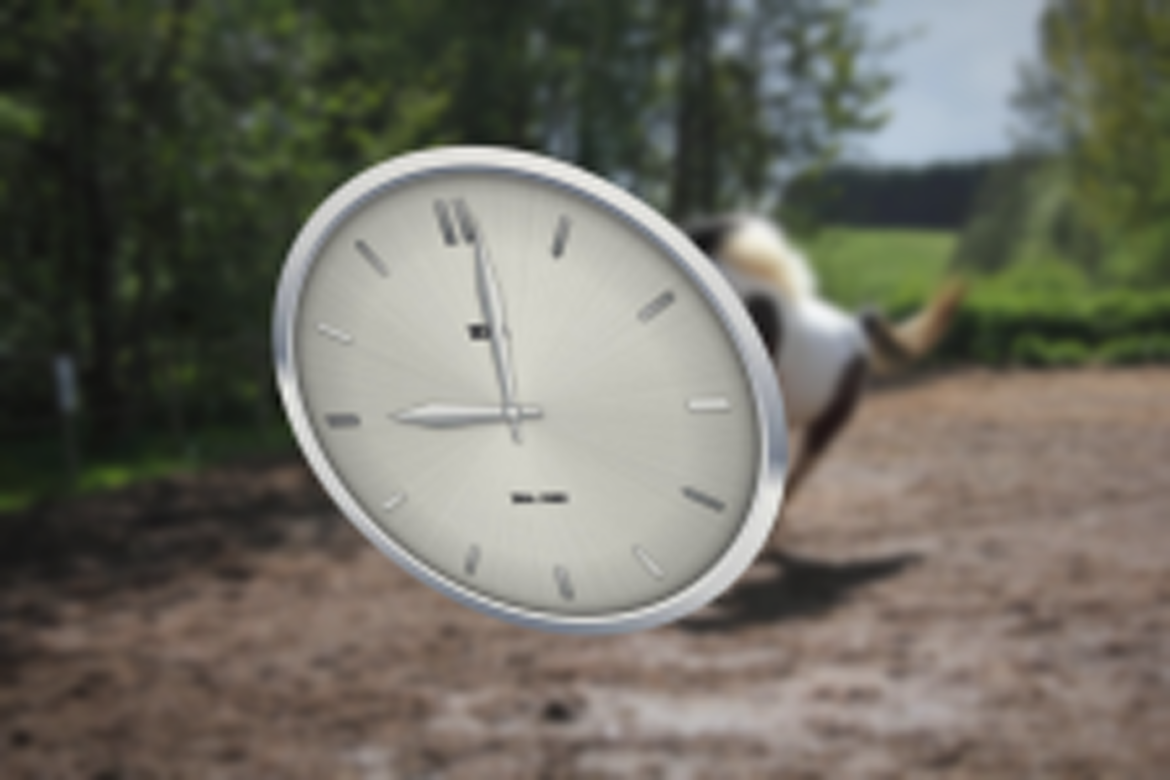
9h01
